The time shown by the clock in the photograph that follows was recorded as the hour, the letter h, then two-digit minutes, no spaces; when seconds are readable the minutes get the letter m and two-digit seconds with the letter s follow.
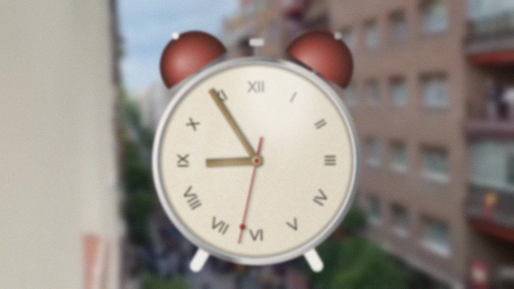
8h54m32s
